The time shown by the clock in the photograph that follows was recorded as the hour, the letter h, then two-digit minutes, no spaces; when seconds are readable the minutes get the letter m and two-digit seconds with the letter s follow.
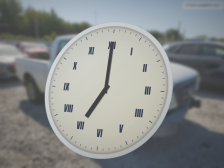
7h00
